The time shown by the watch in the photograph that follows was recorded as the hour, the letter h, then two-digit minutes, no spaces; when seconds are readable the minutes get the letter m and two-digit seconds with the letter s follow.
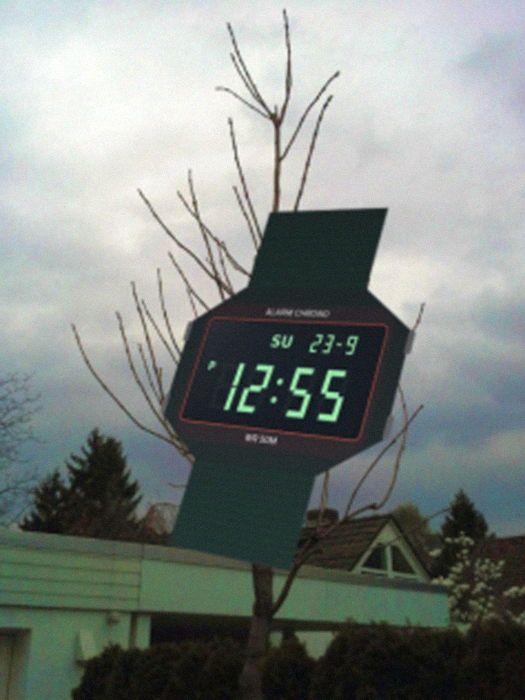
12h55
